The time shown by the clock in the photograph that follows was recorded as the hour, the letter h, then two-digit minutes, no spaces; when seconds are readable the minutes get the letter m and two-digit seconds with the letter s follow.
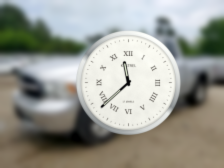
11h38
